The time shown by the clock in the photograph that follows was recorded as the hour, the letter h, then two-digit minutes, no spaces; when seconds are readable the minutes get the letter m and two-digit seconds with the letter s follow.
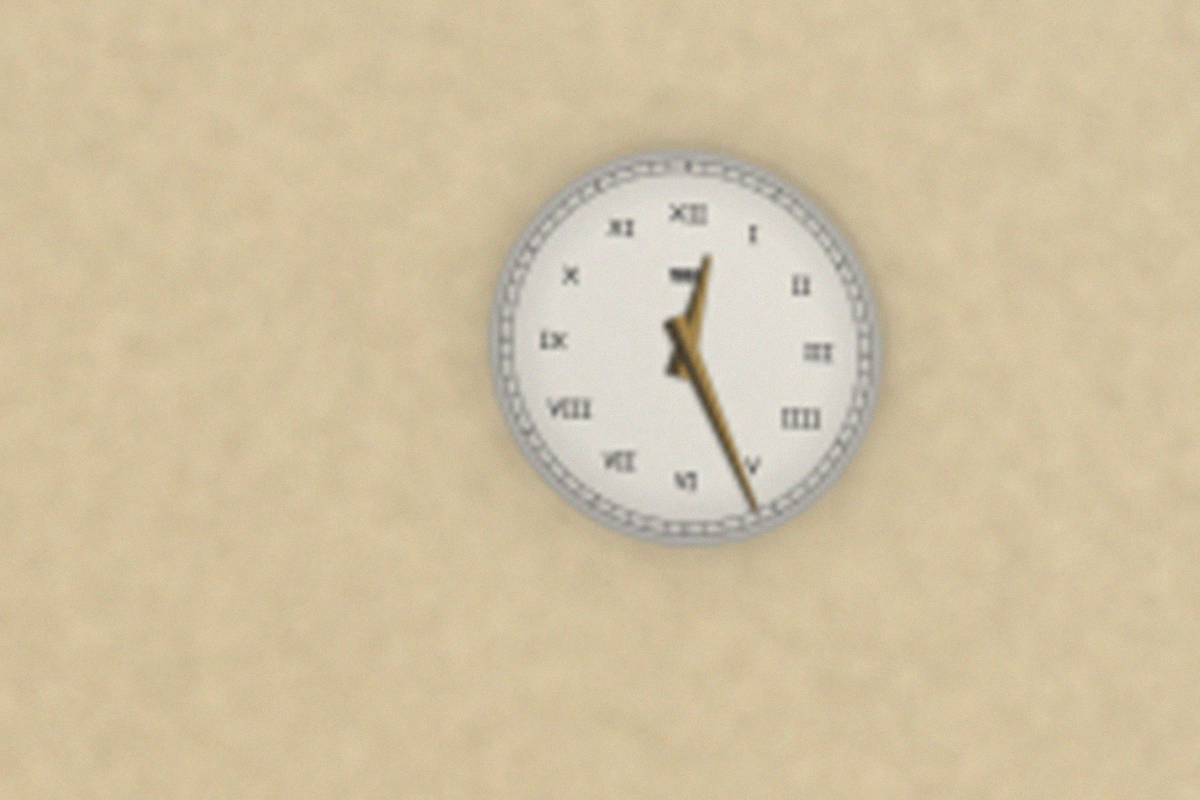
12h26
